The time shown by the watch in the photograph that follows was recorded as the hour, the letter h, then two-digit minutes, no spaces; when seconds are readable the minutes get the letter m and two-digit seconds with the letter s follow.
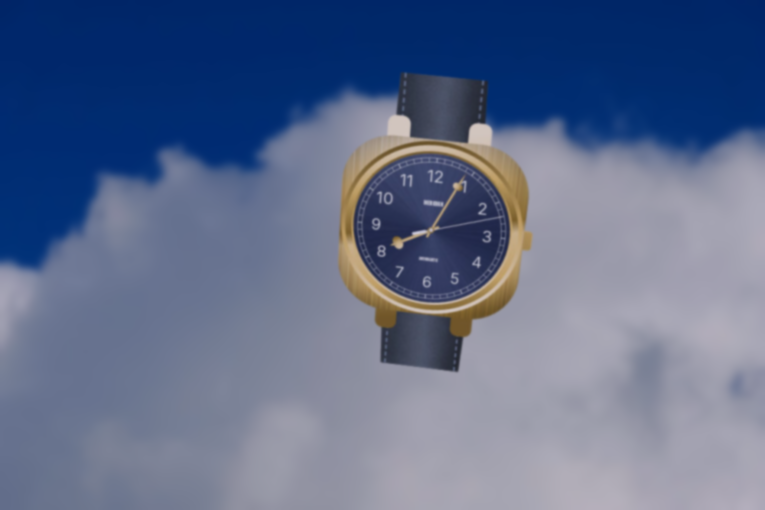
8h04m12s
